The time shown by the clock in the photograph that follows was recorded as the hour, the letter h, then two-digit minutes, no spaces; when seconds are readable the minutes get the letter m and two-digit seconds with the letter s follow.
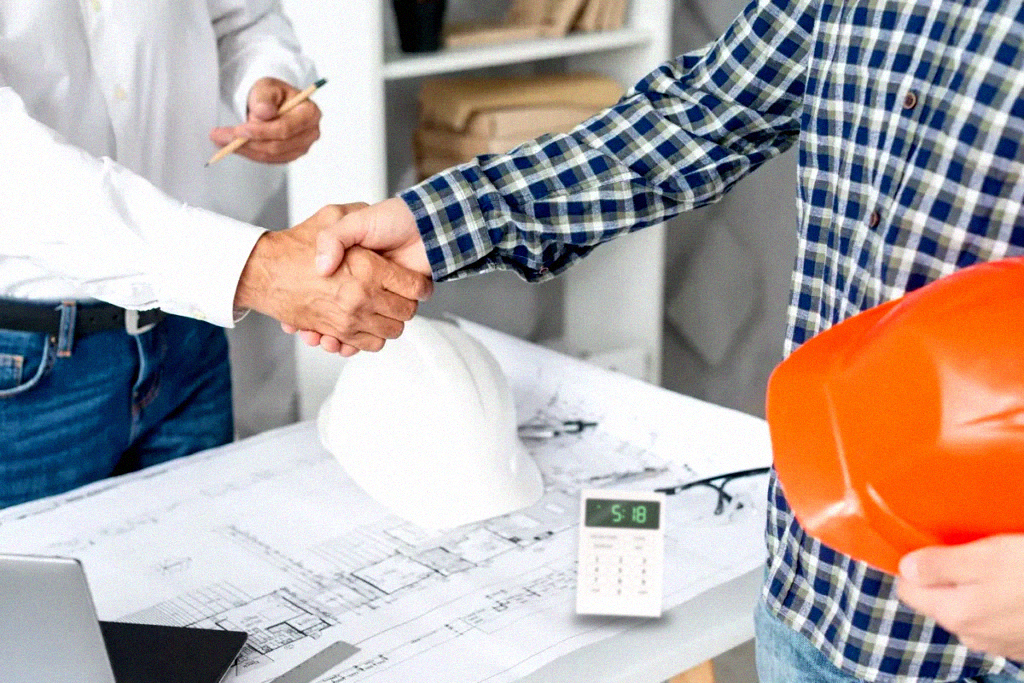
5h18
